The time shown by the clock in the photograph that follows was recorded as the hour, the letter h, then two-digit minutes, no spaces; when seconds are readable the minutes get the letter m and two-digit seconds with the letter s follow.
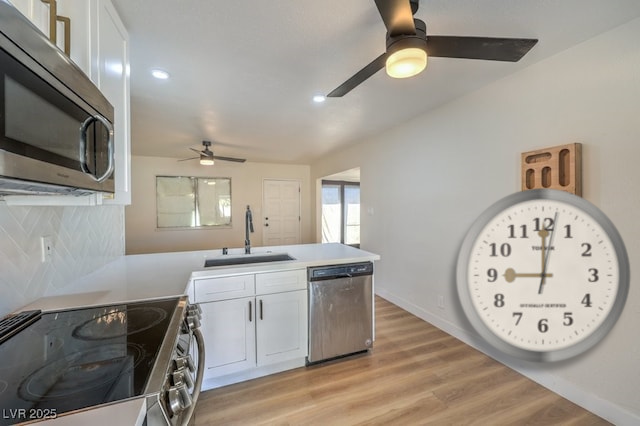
9h00m02s
